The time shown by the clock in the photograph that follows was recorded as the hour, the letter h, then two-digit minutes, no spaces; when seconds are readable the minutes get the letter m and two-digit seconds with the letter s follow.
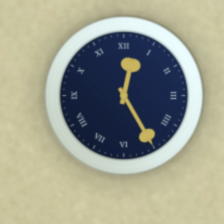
12h25
